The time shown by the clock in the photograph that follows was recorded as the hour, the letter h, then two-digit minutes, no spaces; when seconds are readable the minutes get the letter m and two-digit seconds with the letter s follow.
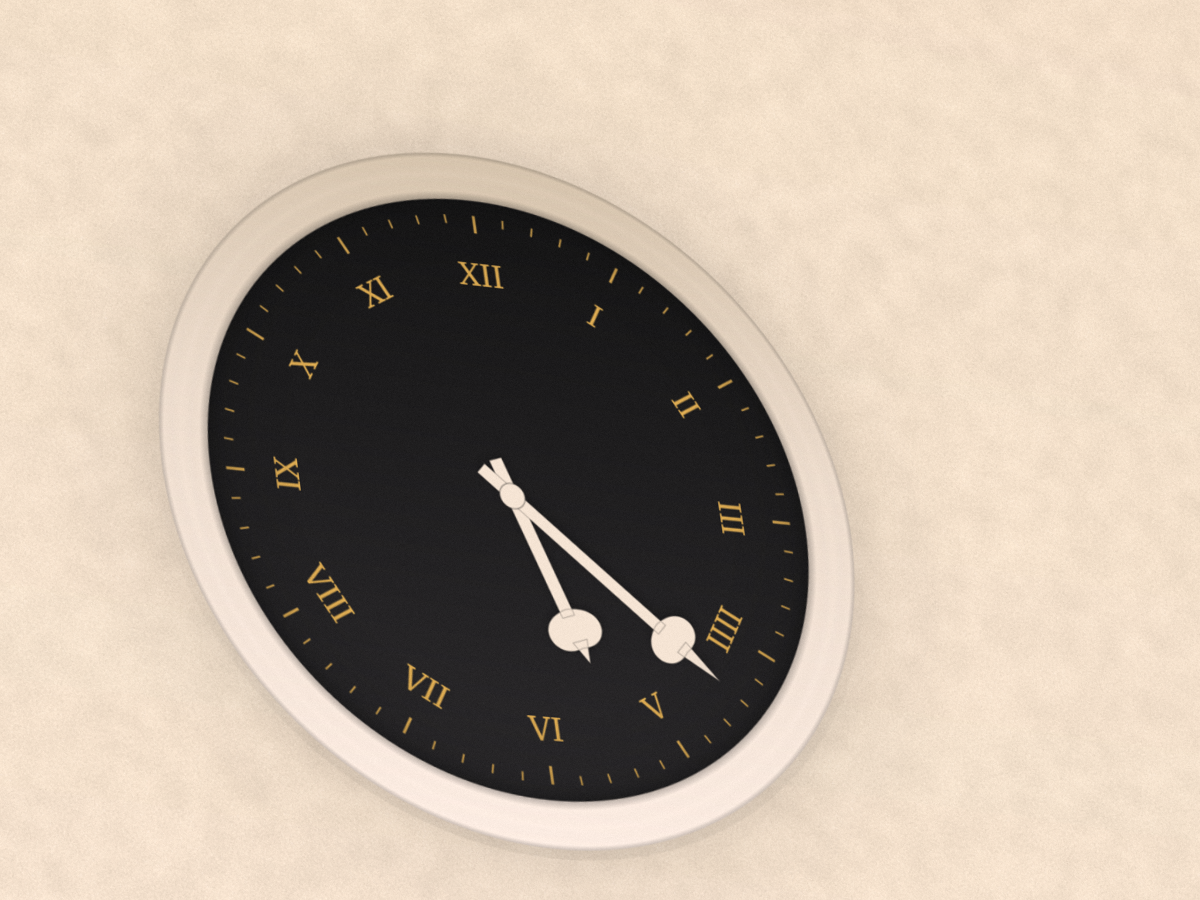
5h22
